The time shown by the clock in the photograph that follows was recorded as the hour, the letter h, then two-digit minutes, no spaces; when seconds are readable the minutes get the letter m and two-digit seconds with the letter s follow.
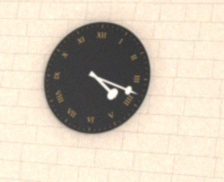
4h18
